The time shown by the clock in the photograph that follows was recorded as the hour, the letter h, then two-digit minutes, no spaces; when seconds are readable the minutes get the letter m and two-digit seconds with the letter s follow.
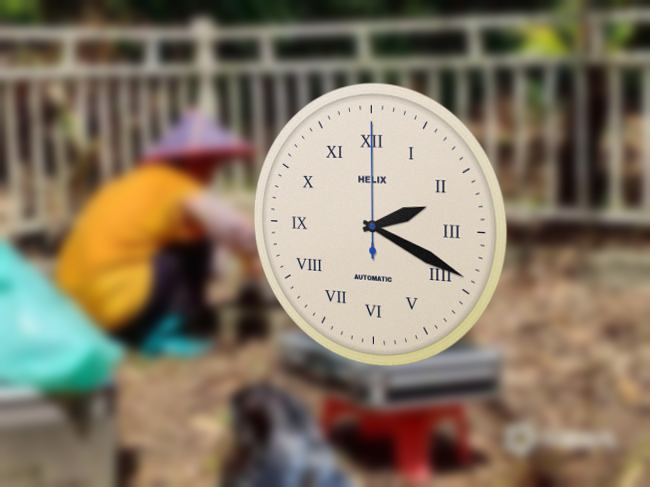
2h19m00s
